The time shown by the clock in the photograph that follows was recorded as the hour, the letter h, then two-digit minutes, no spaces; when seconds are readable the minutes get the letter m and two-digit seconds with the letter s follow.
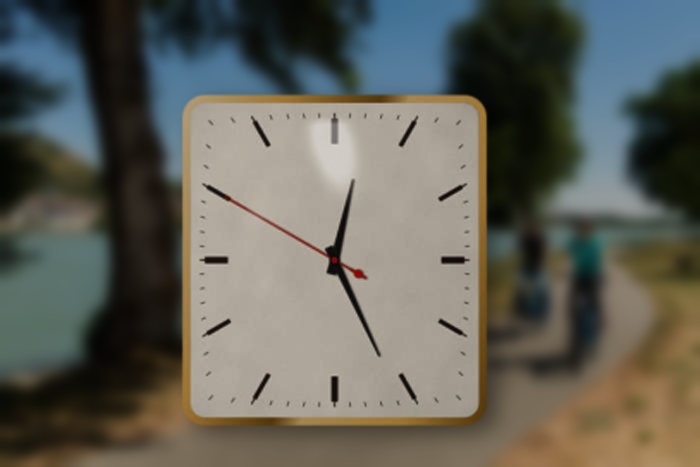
12h25m50s
